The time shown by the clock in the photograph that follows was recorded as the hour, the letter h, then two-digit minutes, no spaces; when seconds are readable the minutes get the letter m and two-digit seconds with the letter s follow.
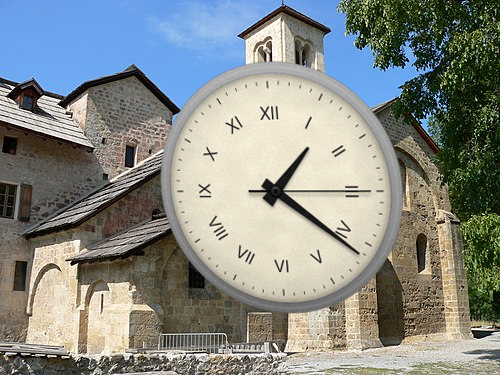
1h21m15s
